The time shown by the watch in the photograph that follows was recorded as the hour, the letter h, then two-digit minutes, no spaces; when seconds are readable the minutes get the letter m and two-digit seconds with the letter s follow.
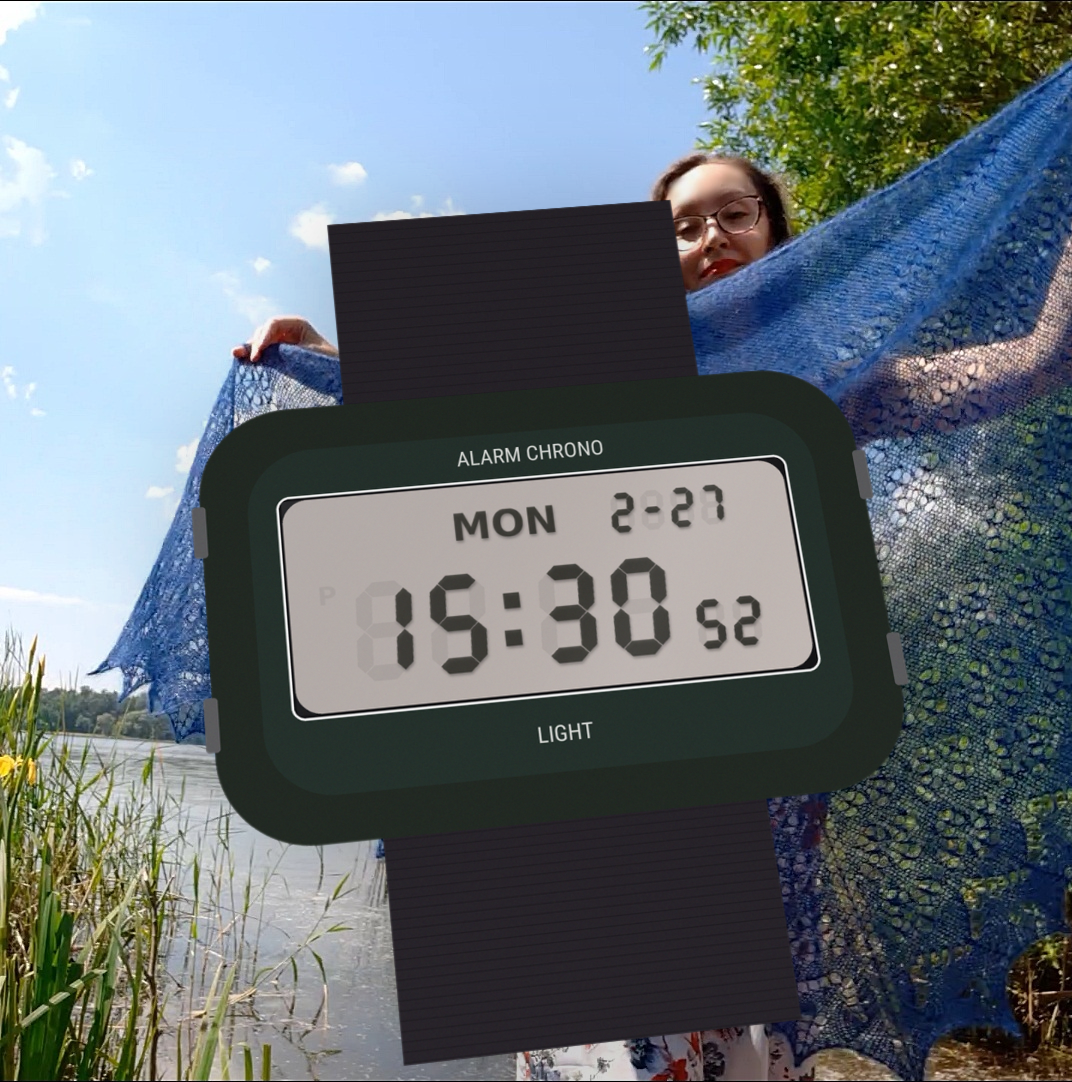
15h30m52s
